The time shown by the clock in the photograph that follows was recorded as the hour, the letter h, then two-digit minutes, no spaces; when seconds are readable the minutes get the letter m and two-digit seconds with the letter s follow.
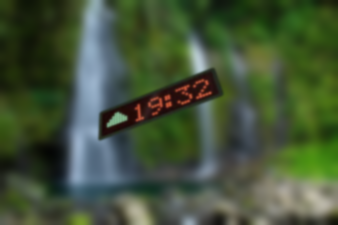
19h32
